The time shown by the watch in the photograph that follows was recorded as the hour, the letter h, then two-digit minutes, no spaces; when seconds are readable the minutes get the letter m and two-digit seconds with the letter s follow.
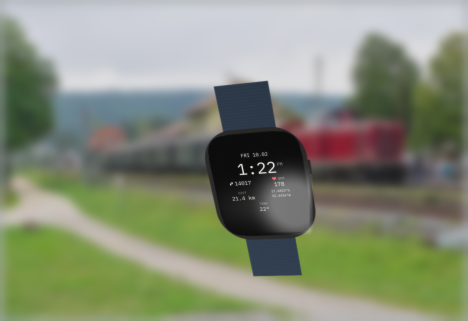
1h22
